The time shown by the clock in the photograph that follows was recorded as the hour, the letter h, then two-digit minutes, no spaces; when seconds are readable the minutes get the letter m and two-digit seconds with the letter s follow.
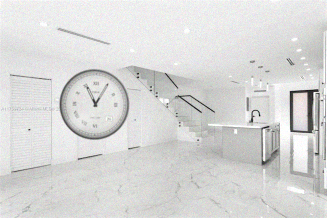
11h05
